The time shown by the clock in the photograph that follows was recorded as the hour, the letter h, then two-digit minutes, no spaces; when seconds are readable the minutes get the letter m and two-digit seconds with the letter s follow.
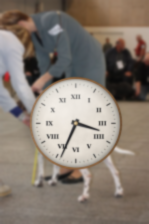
3h34
